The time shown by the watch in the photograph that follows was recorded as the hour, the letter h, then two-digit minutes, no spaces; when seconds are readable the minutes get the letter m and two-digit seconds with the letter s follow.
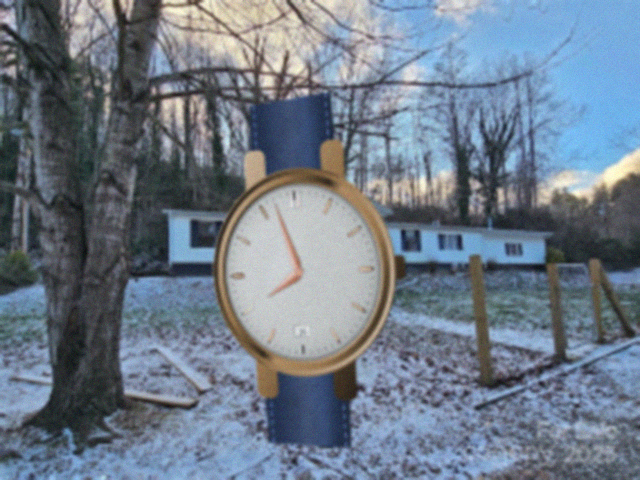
7h57
